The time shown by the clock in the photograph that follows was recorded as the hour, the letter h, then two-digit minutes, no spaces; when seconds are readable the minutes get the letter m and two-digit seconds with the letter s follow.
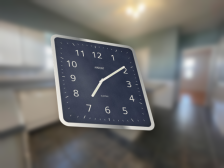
7h09
